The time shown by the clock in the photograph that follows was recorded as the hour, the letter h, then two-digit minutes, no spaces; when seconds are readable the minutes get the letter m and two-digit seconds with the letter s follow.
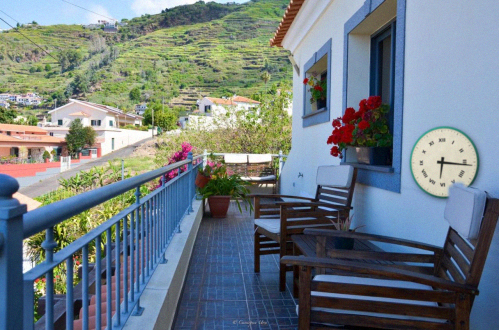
6h16
